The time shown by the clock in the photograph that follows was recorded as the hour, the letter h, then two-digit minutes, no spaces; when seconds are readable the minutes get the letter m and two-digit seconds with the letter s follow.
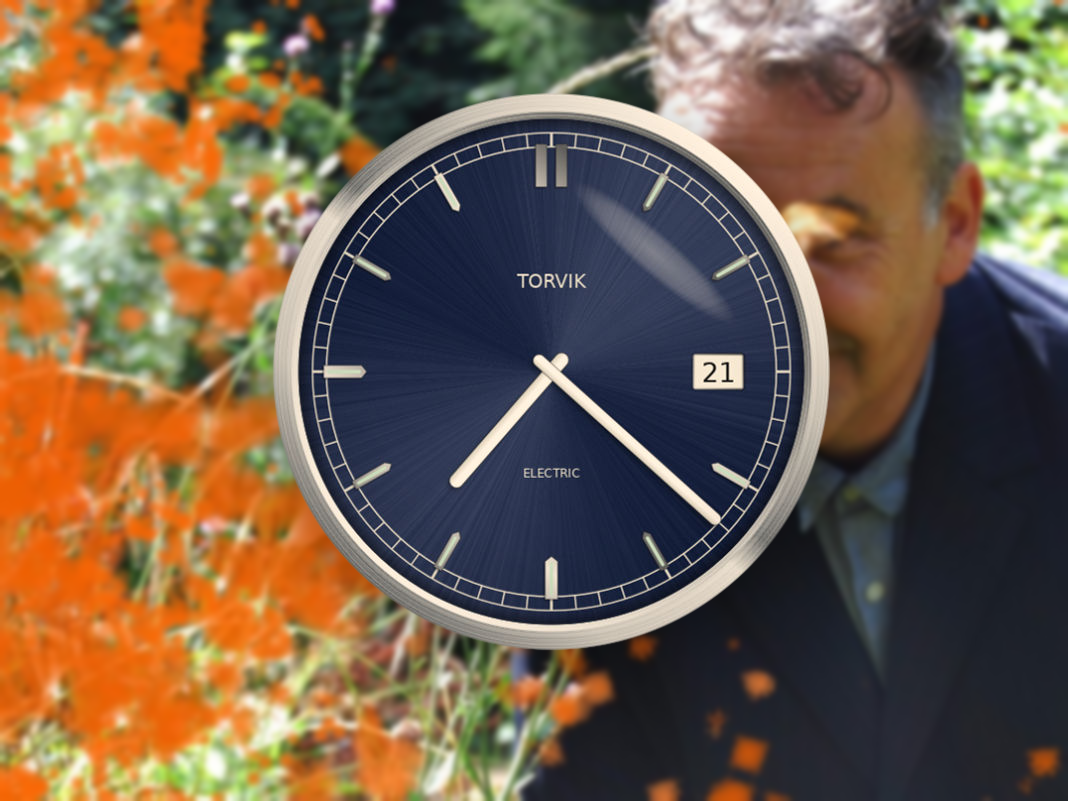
7h22
